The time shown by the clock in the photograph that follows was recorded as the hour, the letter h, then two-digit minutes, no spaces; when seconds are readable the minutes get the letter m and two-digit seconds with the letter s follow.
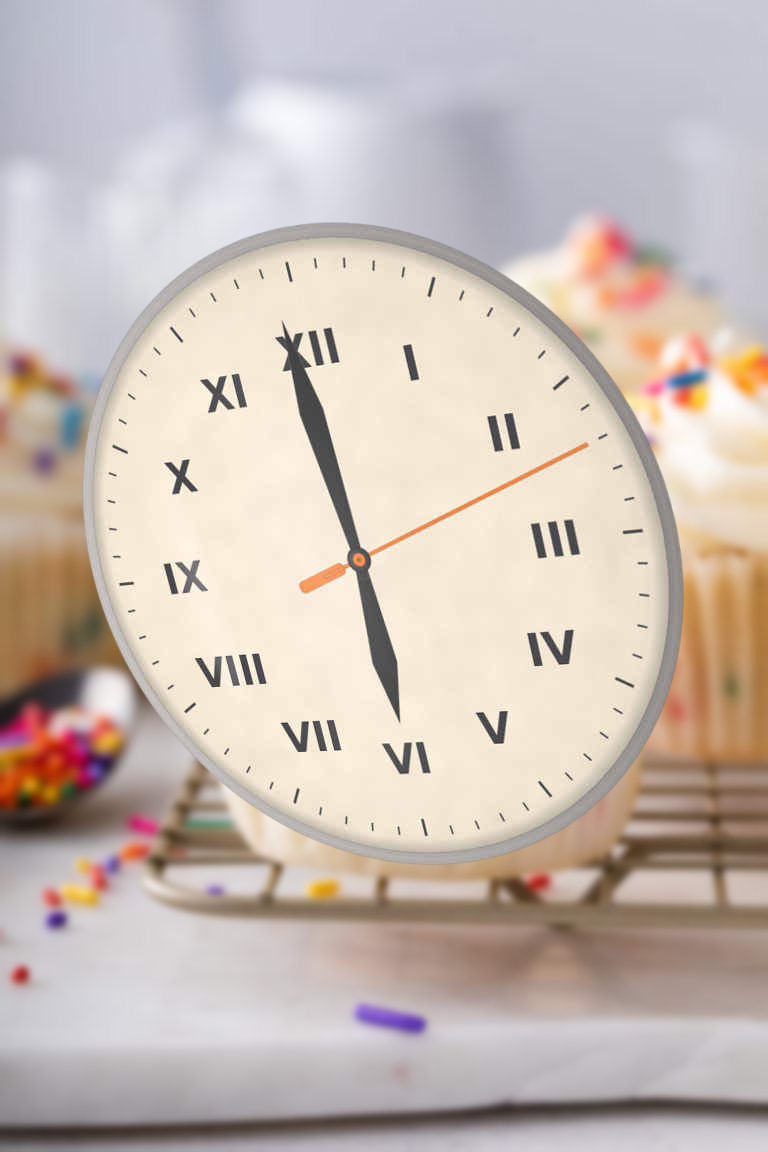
5h59m12s
